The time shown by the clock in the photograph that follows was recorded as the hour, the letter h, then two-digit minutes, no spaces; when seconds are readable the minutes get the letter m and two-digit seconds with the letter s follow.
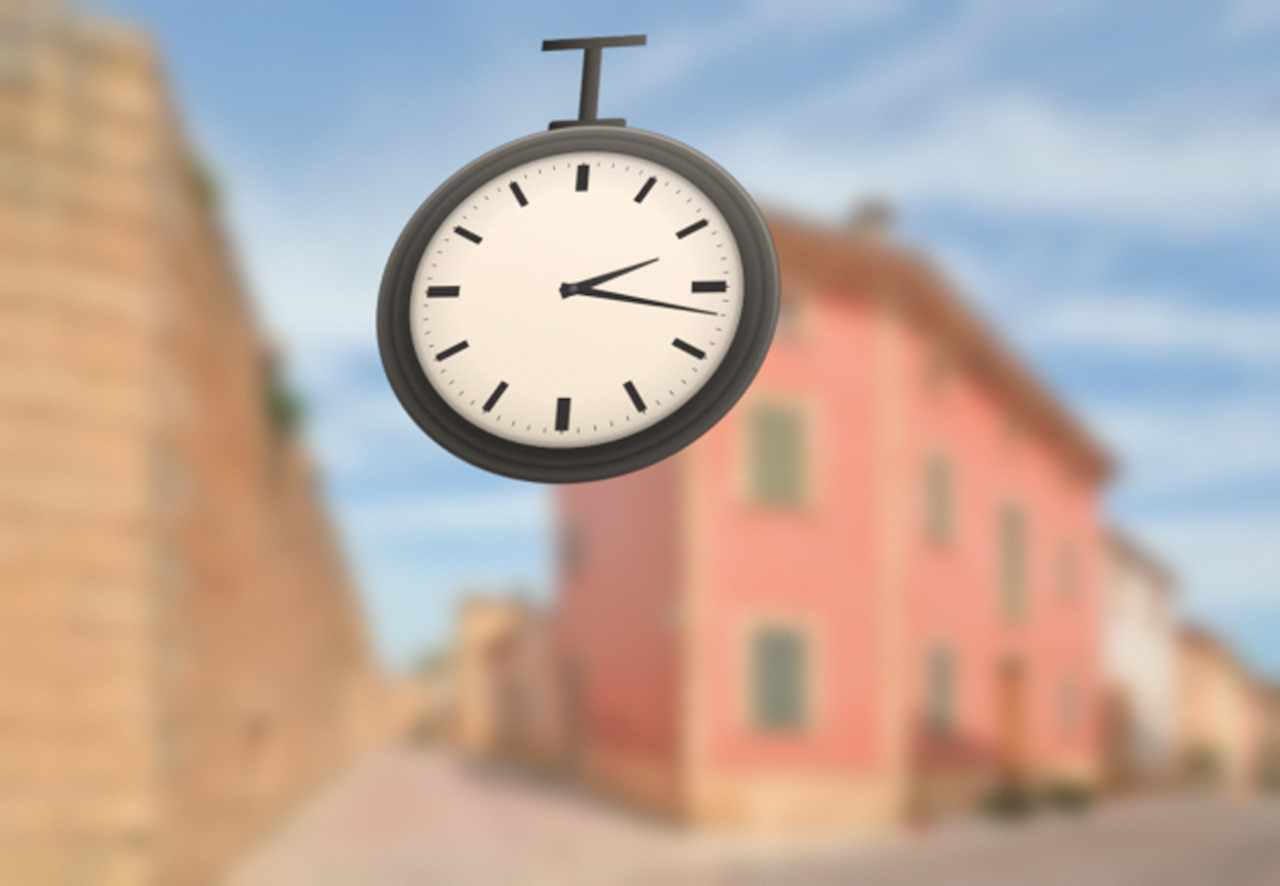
2h17
